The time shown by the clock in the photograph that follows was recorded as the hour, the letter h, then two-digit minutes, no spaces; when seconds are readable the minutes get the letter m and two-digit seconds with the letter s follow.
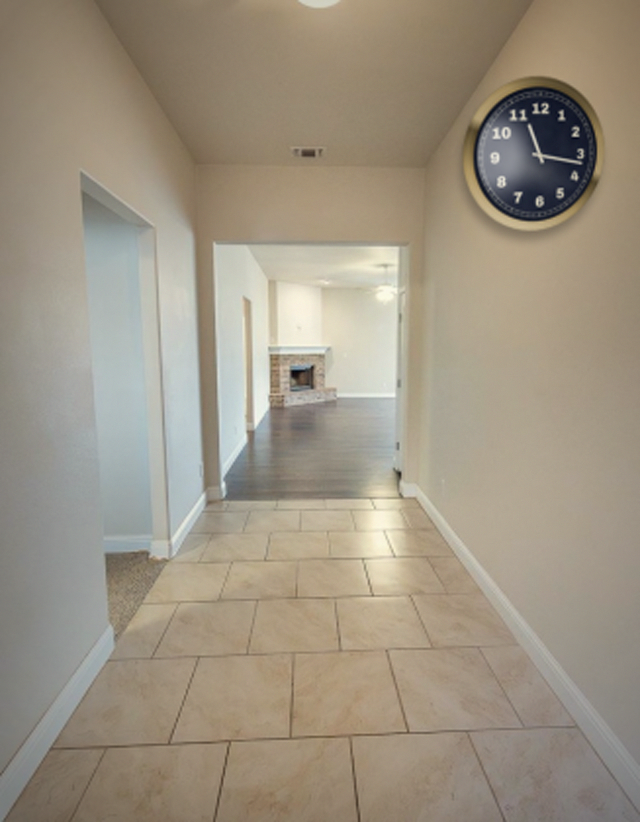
11h17
